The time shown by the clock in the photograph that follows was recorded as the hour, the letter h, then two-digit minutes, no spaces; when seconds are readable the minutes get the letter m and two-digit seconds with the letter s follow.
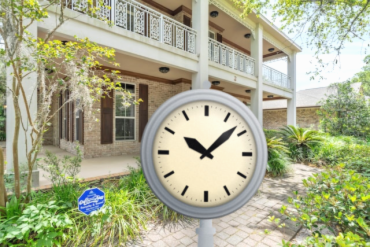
10h08
